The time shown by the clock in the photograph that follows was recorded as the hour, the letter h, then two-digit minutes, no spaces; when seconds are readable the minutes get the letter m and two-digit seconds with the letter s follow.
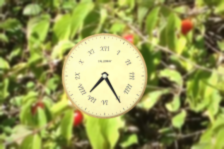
7h25
